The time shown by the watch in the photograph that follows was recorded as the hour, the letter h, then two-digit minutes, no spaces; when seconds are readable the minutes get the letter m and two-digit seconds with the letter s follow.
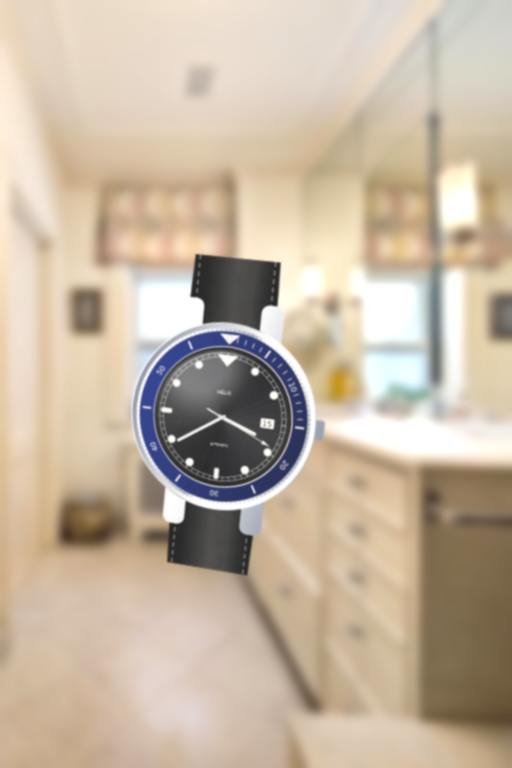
3h39m19s
